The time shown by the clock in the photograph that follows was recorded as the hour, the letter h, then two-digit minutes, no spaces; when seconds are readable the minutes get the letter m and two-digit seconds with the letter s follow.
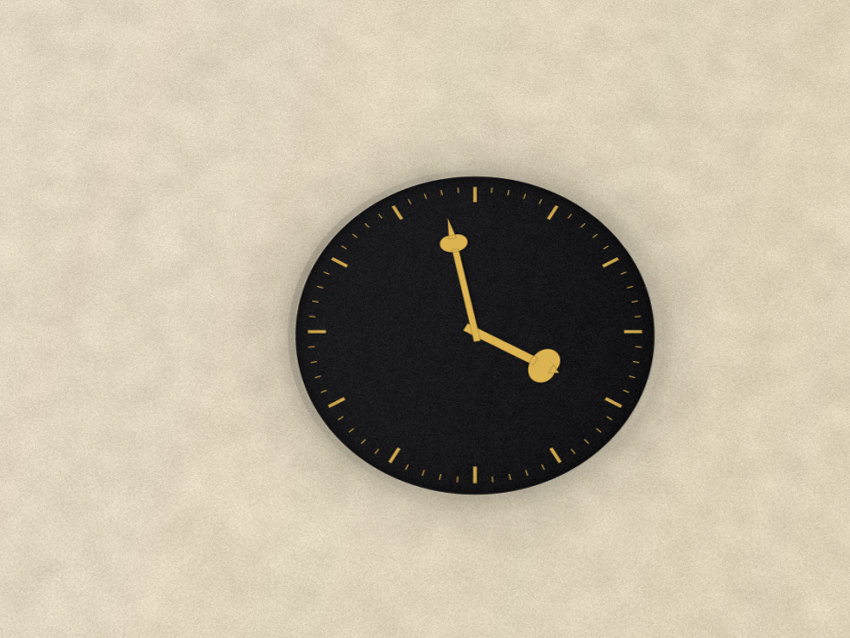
3h58
